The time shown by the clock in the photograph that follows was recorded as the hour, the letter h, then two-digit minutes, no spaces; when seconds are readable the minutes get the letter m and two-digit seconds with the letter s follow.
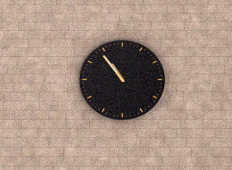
10h54
